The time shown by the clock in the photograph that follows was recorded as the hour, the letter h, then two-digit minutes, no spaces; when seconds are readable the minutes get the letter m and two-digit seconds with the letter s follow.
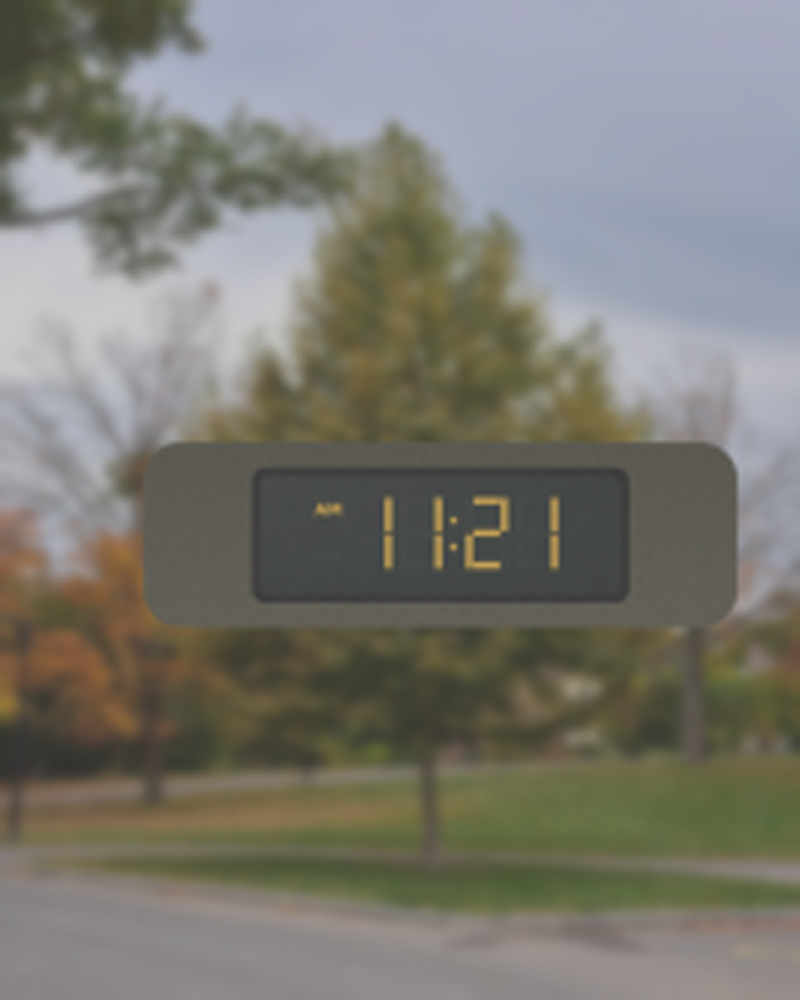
11h21
